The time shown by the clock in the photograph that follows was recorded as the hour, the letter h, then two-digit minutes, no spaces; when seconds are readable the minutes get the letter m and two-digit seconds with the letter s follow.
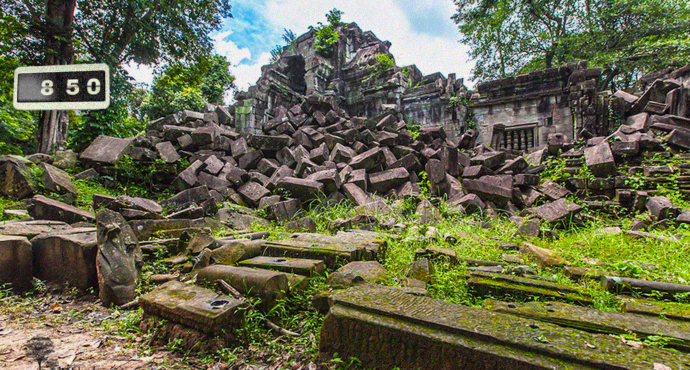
8h50
